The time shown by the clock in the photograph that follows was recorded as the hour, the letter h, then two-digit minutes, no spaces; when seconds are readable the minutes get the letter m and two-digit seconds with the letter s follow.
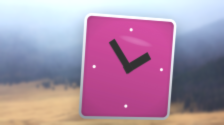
1h54
